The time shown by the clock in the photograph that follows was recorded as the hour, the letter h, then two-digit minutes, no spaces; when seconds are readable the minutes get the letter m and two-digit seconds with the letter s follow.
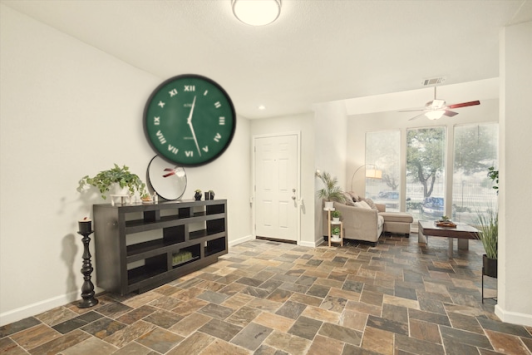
12h27
